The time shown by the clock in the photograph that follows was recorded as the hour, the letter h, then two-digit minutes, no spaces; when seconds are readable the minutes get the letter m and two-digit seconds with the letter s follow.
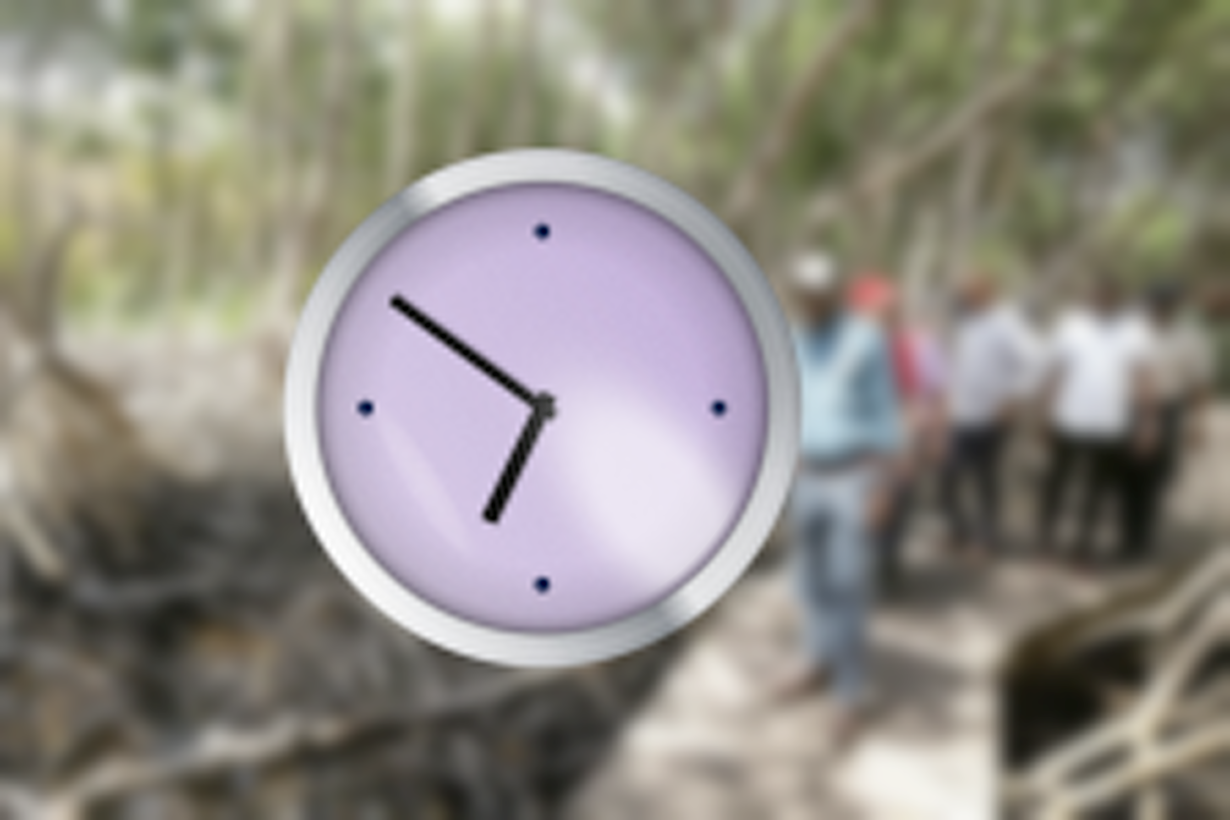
6h51
